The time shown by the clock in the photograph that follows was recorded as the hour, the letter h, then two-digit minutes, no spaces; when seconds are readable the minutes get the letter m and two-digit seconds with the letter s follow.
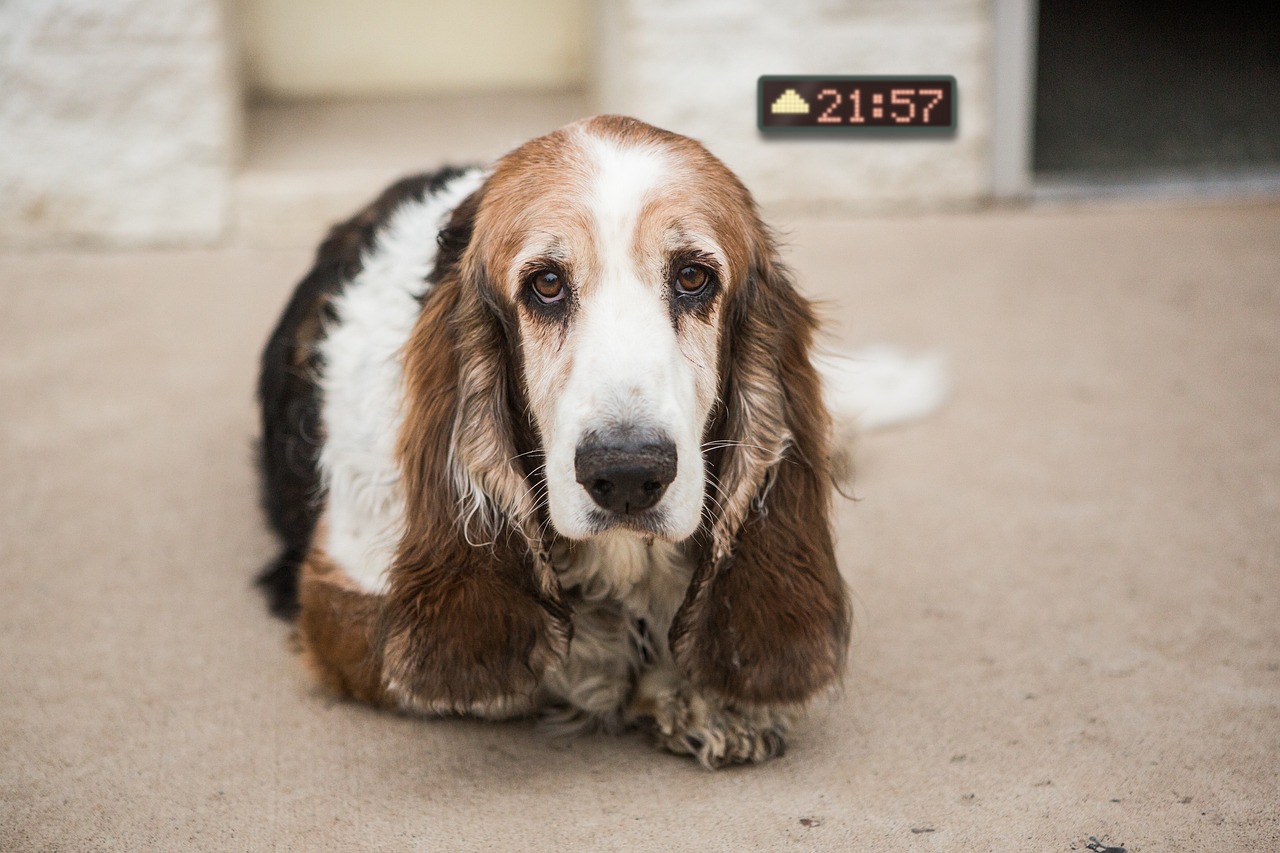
21h57
